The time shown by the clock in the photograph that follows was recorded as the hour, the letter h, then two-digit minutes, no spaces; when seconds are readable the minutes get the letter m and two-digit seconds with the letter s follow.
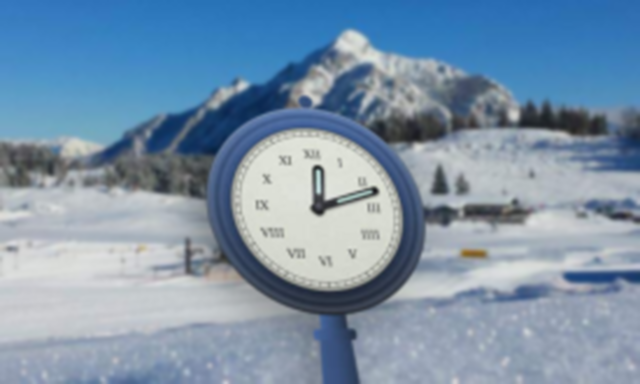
12h12
